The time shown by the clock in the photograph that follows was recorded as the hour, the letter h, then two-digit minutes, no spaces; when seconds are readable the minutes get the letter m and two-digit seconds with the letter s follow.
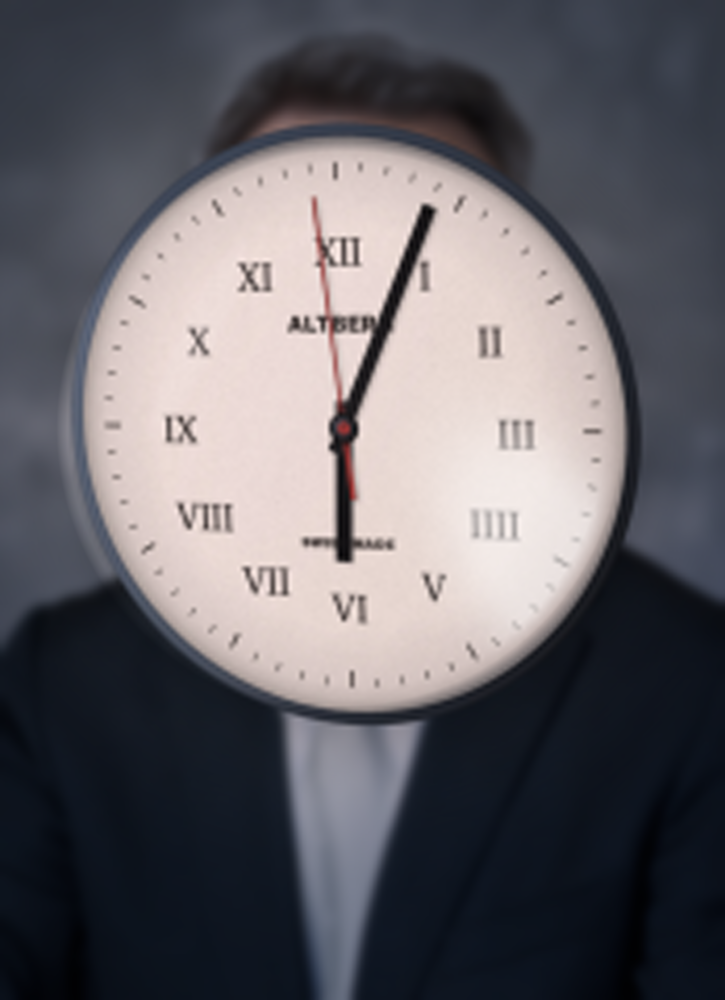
6h03m59s
